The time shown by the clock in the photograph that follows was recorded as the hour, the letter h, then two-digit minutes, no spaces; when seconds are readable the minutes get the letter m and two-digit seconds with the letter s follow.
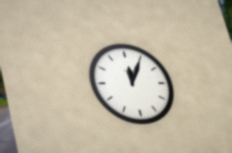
12h05
